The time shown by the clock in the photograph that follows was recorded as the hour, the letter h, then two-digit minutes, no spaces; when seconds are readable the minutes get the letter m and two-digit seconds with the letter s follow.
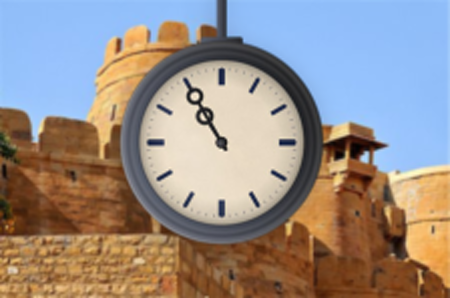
10h55
